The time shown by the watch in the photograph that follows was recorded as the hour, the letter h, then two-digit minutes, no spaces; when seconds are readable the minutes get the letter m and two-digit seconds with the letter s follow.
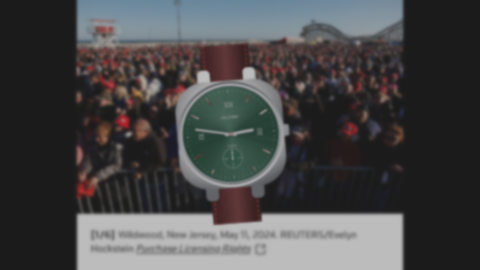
2h47
